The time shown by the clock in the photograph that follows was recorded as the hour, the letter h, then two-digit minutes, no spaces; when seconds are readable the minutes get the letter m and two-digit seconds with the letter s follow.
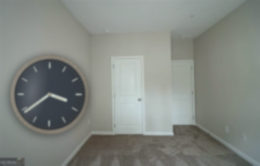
3h39
